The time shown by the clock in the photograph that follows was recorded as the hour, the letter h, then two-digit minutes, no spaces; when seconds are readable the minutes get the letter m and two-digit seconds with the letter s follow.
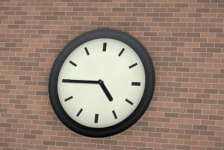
4h45
